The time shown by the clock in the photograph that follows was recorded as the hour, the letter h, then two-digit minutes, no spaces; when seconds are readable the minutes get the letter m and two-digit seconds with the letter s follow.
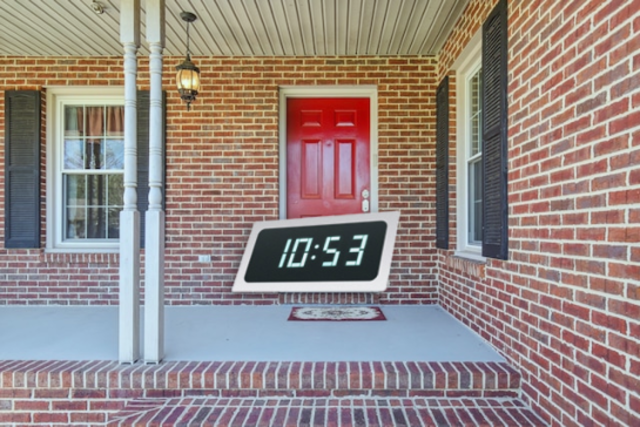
10h53
